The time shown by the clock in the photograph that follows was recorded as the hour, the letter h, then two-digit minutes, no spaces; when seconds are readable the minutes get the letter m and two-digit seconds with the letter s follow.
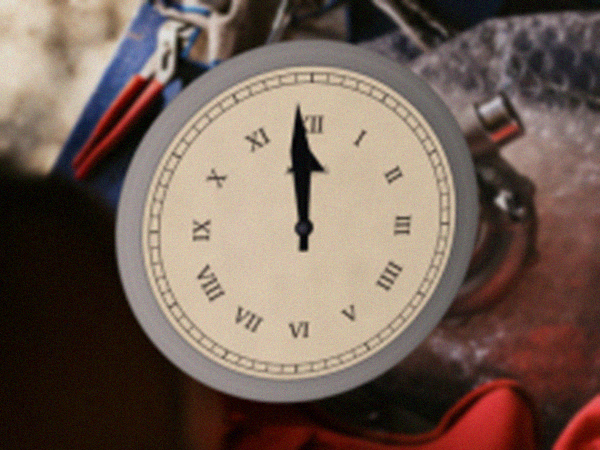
11h59
